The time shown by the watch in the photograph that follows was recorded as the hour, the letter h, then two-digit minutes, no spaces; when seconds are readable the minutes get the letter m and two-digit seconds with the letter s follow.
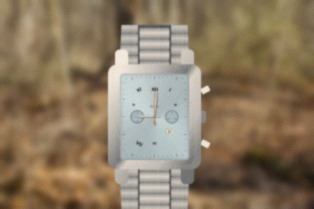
9h01
